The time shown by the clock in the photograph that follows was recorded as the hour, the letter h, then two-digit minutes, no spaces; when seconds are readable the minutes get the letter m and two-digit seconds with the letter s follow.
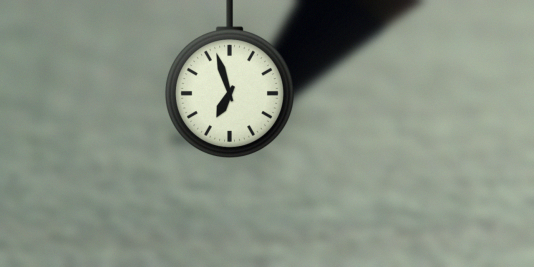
6h57
